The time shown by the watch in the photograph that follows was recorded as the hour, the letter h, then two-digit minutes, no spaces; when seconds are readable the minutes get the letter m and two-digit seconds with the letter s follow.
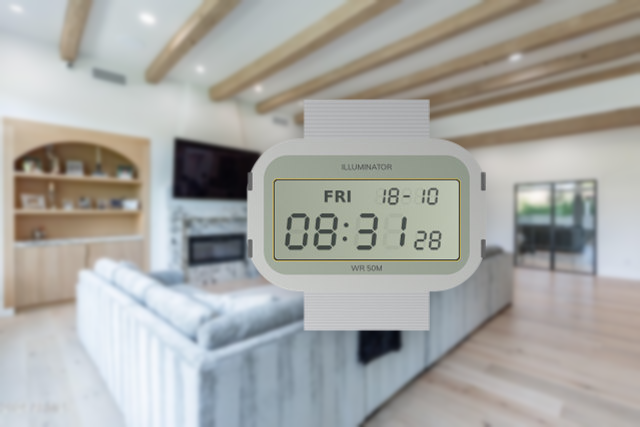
8h31m28s
